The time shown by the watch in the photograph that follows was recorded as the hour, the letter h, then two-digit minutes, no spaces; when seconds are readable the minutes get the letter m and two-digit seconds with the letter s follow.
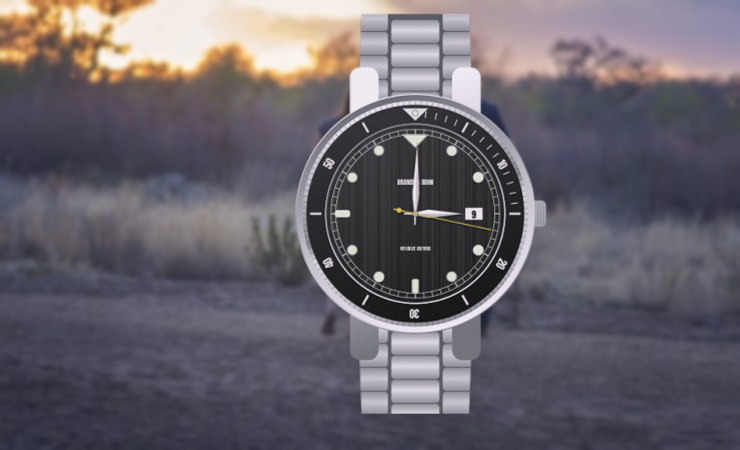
3h00m17s
